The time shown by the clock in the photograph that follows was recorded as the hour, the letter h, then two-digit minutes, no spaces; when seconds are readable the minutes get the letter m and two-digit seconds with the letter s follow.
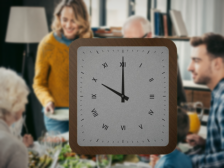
10h00
